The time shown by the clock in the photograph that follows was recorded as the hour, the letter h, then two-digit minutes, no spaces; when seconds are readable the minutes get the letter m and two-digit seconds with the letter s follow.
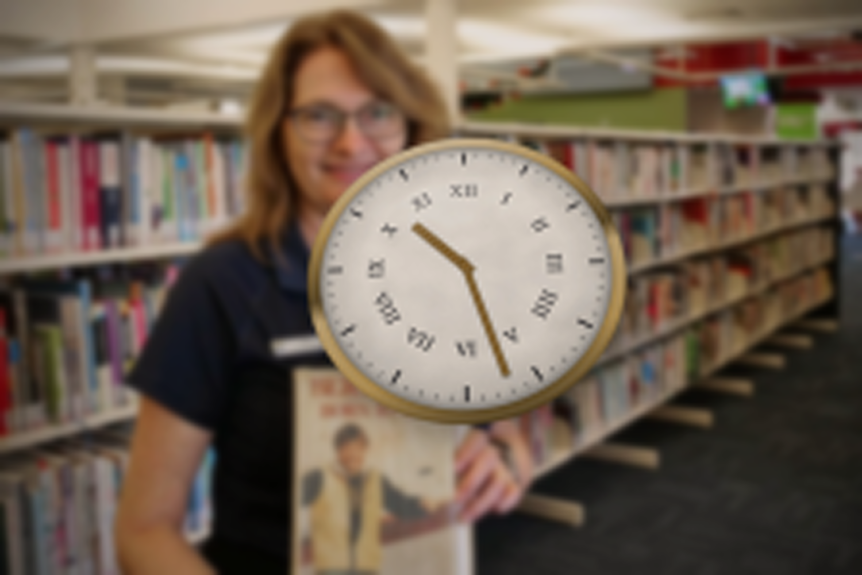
10h27
